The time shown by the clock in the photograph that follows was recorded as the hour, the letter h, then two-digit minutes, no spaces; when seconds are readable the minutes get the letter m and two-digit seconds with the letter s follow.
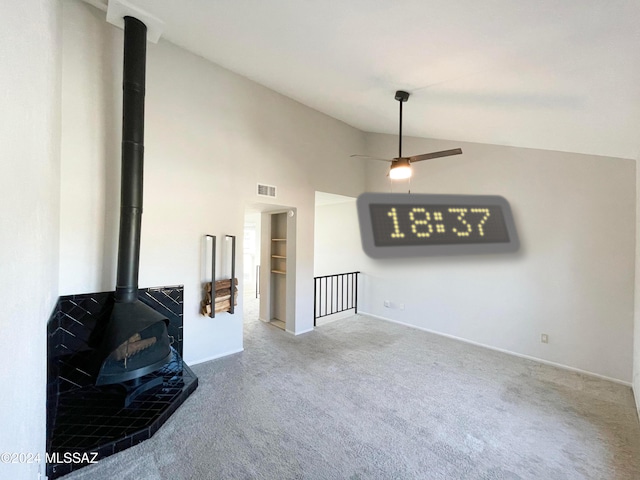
18h37
